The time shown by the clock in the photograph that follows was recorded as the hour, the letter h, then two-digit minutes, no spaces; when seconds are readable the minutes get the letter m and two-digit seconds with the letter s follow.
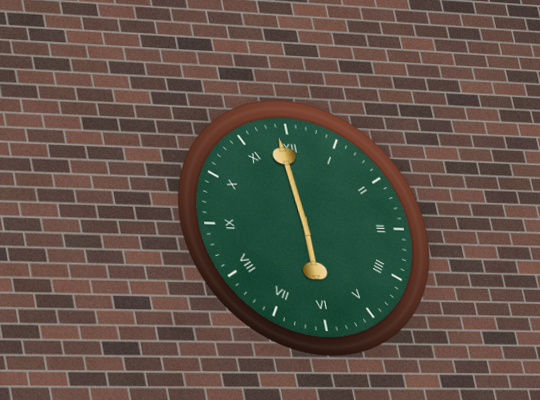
5h59
